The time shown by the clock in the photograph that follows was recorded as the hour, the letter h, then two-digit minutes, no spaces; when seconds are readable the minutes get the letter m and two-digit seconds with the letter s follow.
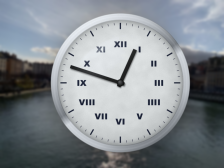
12h48
